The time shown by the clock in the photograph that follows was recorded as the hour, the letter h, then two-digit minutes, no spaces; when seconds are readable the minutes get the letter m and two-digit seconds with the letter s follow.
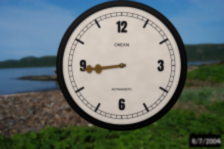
8h44
